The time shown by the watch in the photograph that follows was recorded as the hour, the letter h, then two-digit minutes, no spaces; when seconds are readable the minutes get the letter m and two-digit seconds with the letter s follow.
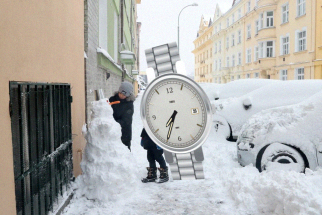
7h35
